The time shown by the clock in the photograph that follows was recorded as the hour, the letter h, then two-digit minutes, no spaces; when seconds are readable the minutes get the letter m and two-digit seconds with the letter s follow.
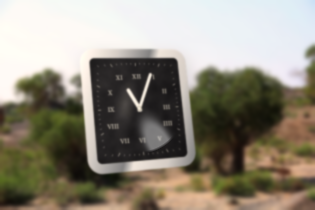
11h04
